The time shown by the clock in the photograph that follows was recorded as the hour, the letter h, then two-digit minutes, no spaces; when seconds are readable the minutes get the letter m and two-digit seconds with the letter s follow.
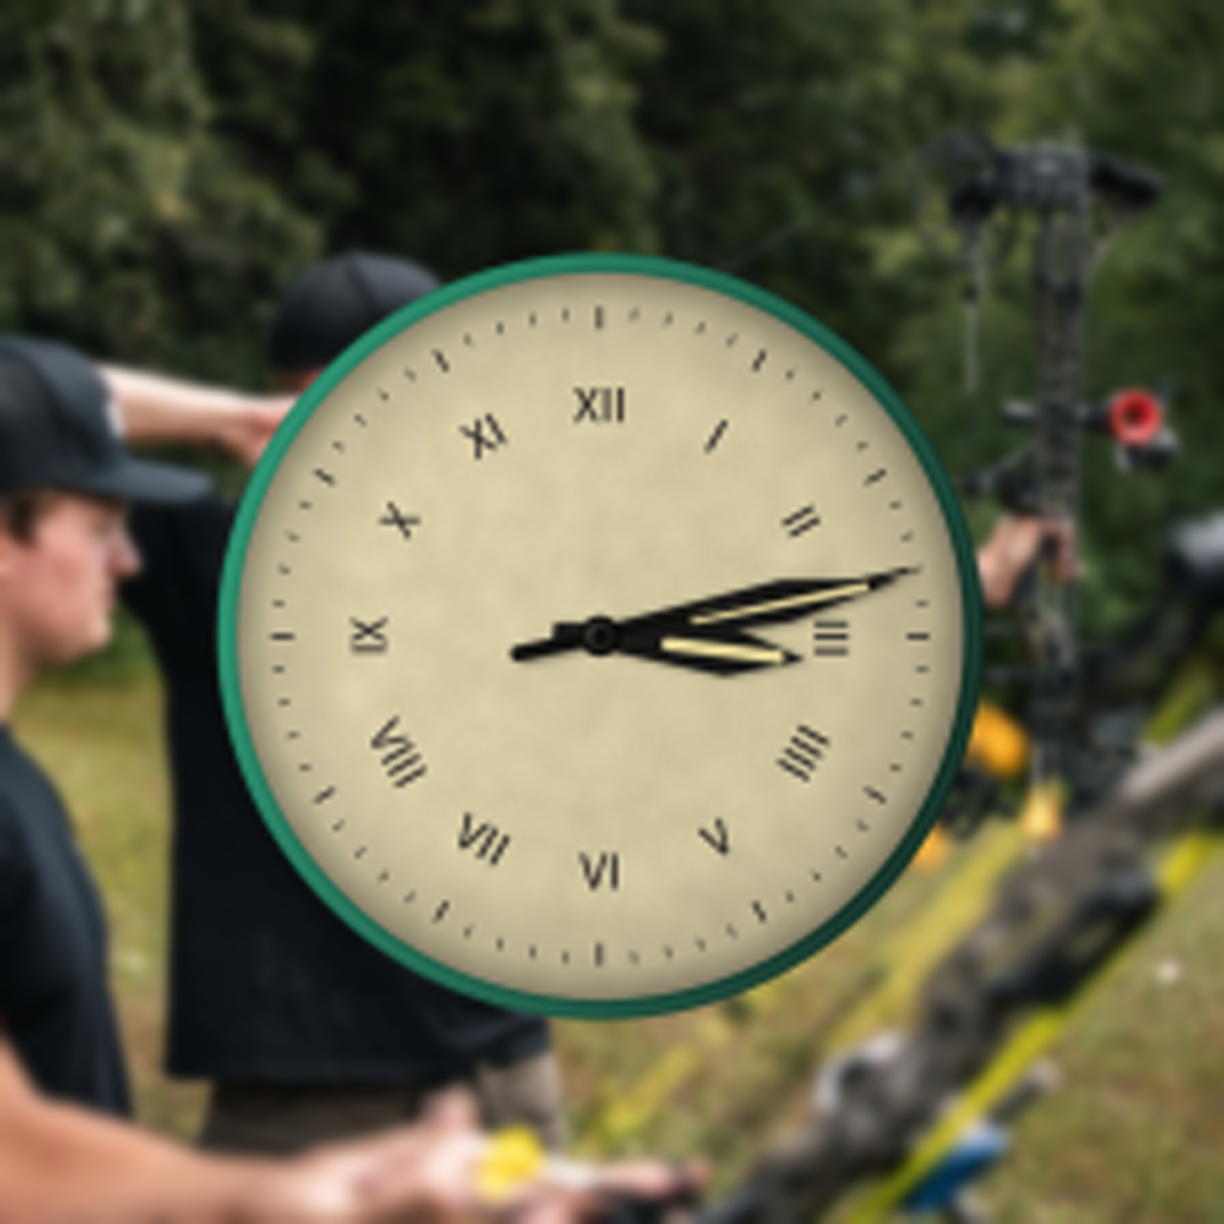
3h13m13s
